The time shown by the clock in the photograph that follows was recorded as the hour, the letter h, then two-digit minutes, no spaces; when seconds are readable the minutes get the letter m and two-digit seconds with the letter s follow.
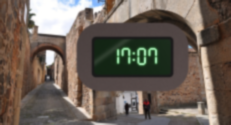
17h07
